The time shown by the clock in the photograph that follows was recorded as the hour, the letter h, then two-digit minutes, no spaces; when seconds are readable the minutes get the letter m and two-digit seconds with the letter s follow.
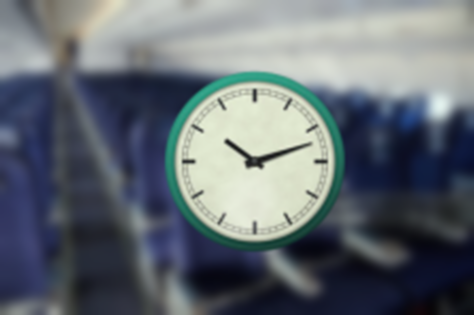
10h12
